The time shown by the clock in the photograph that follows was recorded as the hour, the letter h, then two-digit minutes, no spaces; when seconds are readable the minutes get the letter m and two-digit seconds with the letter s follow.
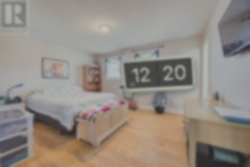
12h20
